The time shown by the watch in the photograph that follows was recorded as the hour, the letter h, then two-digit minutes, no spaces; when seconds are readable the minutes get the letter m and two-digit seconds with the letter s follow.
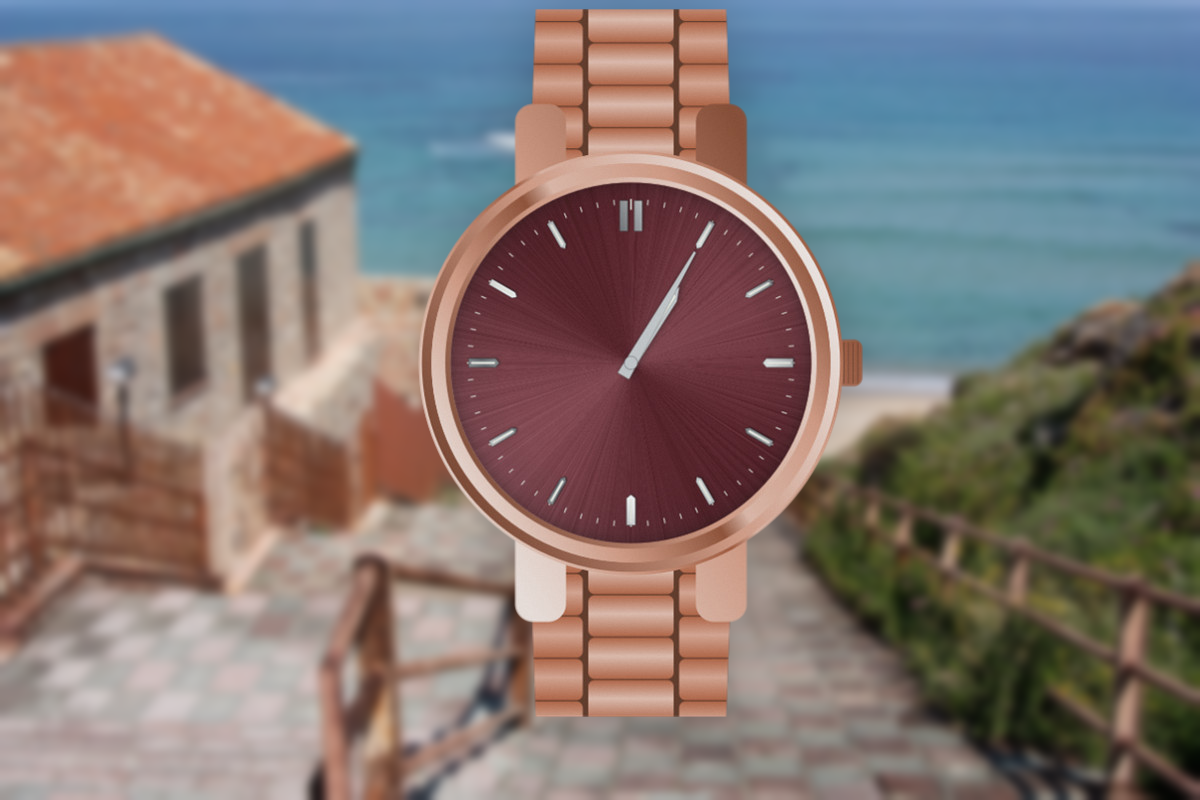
1h05
